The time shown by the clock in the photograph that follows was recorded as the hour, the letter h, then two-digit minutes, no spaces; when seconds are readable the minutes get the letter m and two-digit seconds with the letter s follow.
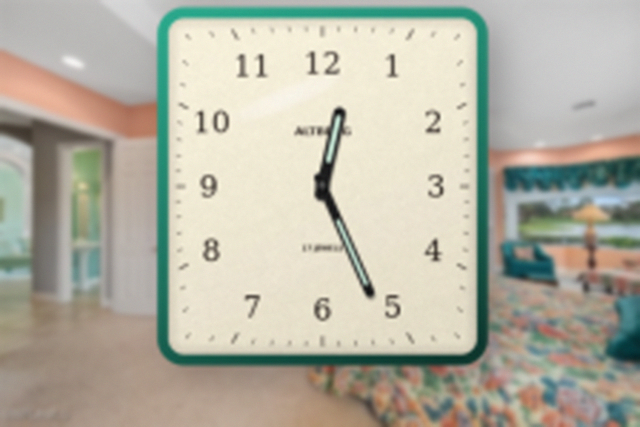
12h26
